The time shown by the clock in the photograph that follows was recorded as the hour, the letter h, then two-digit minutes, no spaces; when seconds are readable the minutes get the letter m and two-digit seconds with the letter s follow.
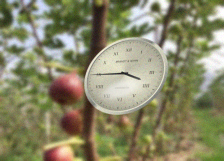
3h45
